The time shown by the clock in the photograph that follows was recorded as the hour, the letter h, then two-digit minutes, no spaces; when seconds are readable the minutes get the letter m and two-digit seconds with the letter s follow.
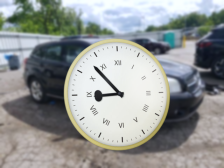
8h53
